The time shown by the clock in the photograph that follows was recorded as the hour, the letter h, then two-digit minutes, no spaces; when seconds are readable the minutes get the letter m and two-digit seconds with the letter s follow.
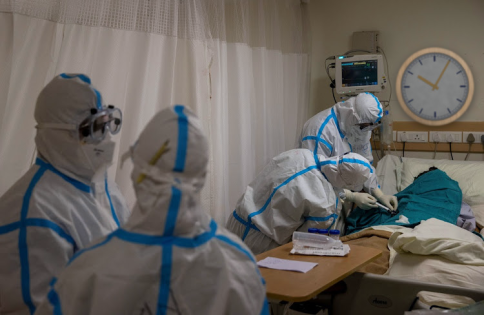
10h05
